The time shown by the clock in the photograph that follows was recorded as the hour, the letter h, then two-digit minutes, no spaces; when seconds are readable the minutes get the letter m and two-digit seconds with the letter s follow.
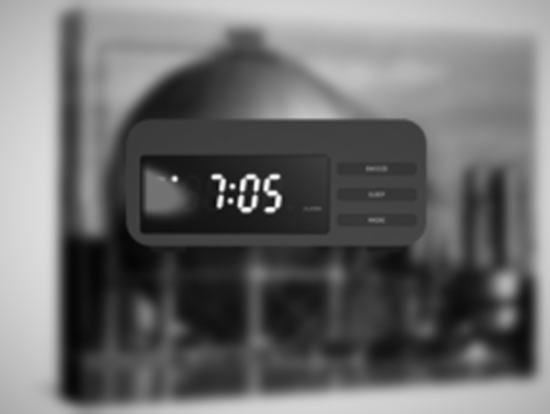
7h05
